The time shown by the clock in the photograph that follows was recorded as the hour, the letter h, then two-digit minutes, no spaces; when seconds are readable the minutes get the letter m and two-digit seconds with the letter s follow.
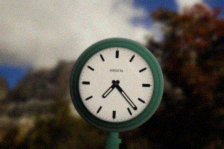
7h23
